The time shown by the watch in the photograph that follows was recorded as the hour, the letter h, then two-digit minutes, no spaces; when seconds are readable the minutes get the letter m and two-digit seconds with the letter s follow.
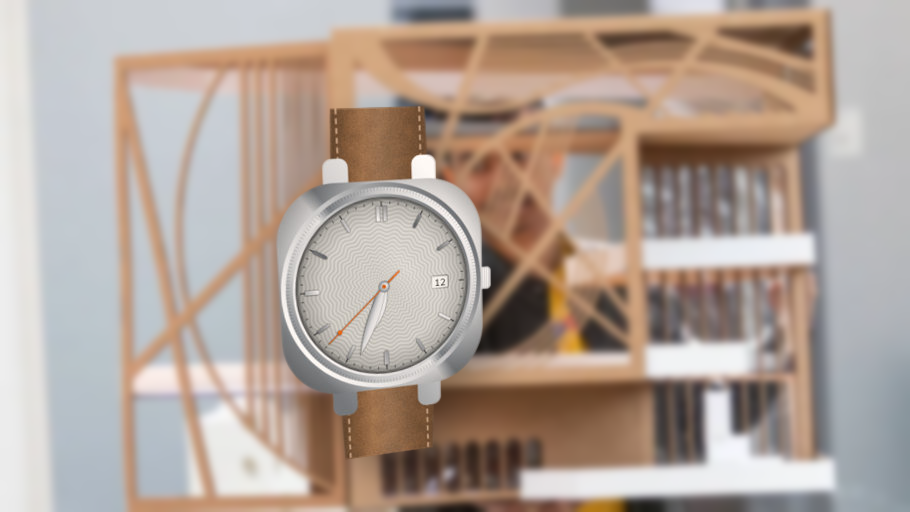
6h33m38s
